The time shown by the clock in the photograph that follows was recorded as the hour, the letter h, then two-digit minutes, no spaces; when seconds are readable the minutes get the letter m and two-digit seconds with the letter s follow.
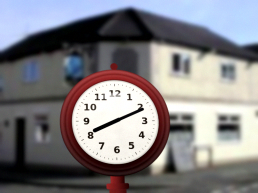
8h11
